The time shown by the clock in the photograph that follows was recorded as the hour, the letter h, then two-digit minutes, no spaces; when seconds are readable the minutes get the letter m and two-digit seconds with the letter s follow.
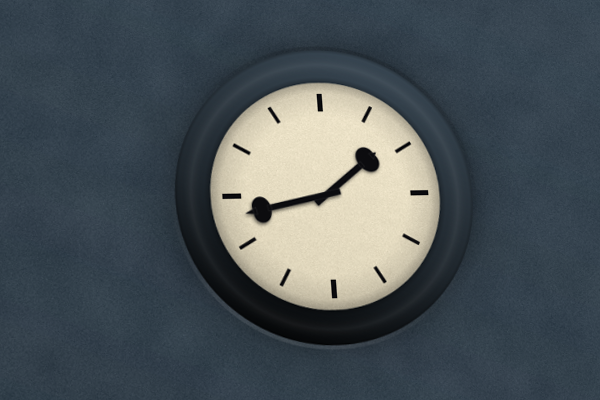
1h43
